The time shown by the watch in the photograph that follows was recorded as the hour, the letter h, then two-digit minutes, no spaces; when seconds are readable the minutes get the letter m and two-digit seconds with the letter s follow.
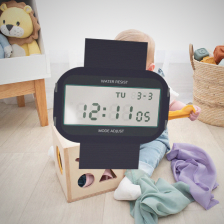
12h11m05s
